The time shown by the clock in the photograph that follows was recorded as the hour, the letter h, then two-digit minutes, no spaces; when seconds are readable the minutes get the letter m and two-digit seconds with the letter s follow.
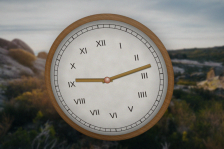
9h13
